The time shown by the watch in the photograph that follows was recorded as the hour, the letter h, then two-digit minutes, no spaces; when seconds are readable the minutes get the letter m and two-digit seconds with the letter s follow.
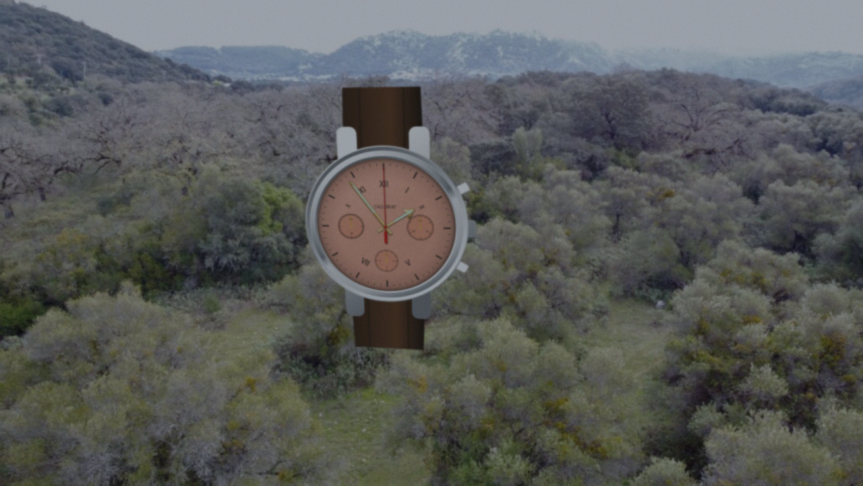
1h54
